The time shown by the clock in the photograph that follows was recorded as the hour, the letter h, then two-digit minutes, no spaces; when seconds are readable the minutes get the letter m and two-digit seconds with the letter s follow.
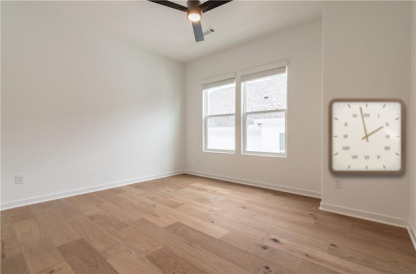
1h58
